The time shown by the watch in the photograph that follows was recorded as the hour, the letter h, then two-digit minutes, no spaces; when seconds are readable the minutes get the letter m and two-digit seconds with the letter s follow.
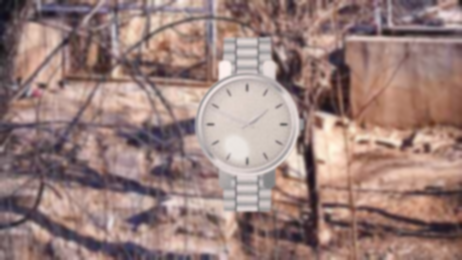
1h49
